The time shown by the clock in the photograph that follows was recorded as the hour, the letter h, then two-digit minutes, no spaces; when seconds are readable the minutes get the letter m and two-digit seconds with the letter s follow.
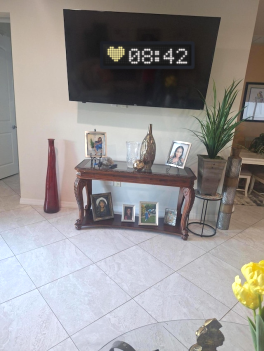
8h42
